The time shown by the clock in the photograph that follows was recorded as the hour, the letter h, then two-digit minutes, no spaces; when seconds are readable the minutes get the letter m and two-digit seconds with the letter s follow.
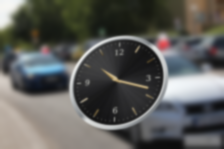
10h18
